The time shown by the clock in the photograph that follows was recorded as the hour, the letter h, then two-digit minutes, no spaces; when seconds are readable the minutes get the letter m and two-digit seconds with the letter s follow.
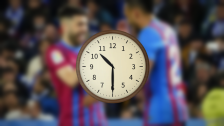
10h30
